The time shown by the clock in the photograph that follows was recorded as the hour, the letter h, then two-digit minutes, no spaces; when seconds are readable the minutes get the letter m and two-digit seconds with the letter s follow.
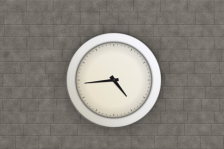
4h44
